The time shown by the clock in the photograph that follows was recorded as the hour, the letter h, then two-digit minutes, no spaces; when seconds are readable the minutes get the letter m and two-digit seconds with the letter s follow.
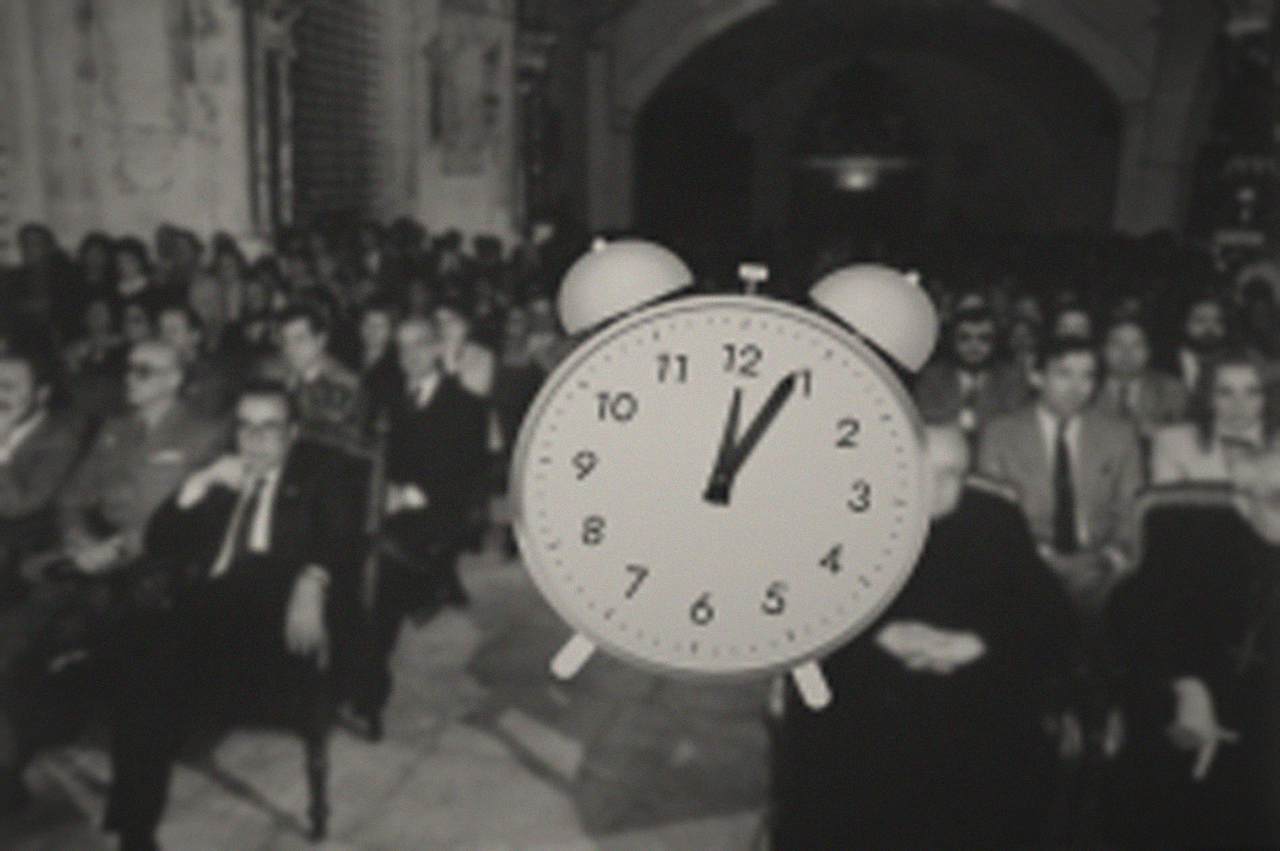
12h04
